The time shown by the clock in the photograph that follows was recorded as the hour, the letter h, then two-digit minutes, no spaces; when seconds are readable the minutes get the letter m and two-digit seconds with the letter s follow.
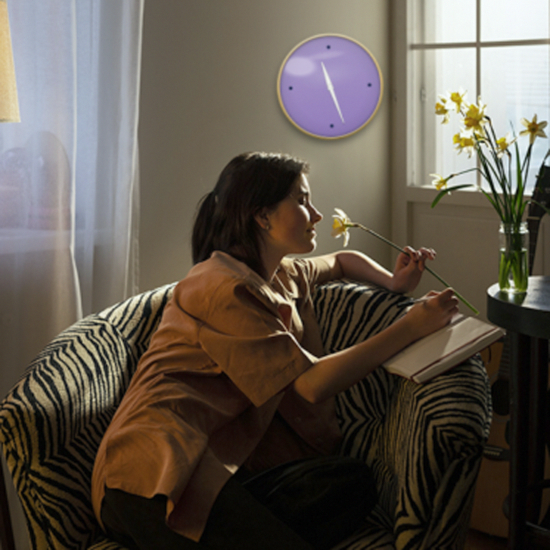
11h27
